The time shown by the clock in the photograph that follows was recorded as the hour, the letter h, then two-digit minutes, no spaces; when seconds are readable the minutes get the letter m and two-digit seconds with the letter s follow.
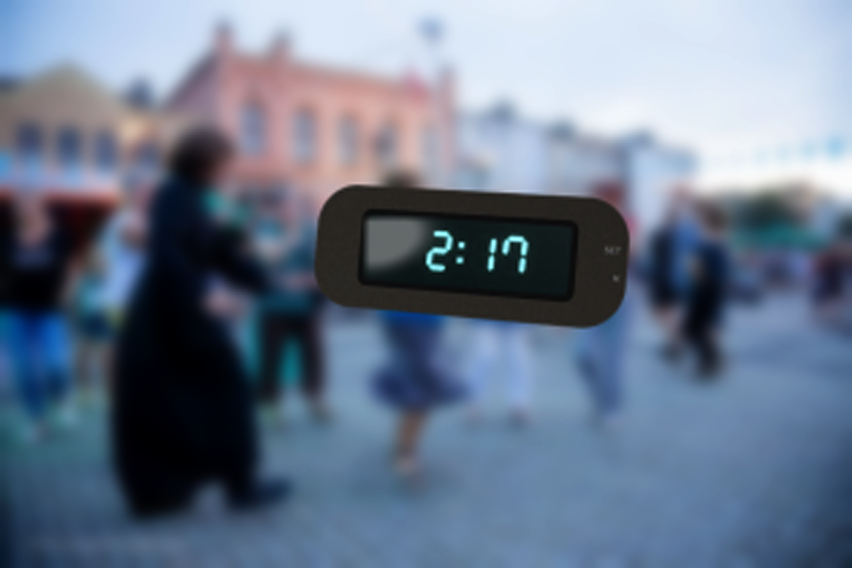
2h17
